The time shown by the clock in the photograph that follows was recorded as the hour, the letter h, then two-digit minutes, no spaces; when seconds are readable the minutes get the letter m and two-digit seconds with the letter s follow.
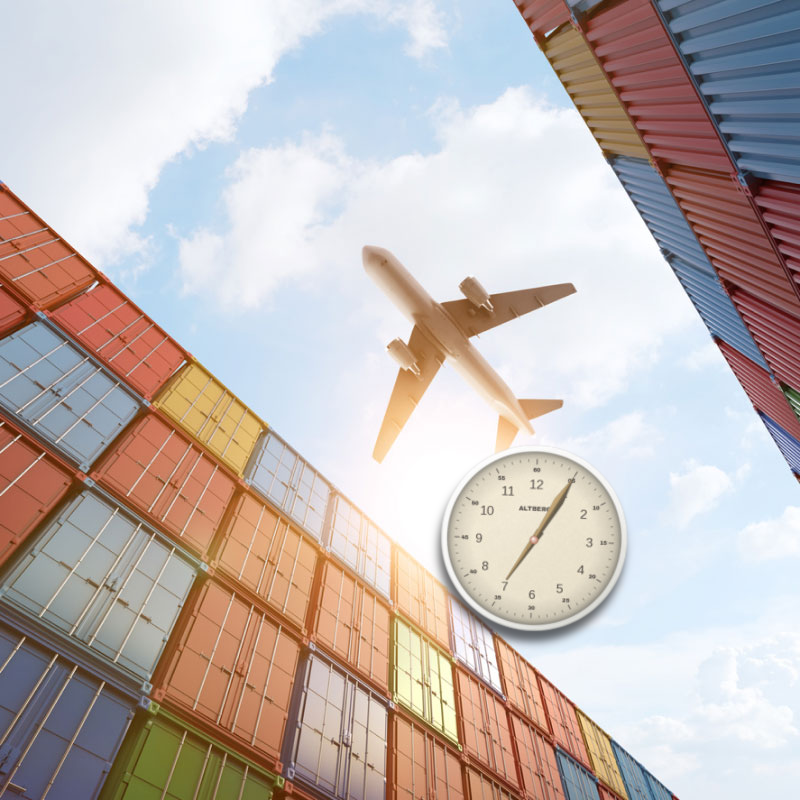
7h05
